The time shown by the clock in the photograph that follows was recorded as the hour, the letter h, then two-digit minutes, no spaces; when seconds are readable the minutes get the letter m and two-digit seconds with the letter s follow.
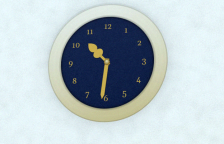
10h31
